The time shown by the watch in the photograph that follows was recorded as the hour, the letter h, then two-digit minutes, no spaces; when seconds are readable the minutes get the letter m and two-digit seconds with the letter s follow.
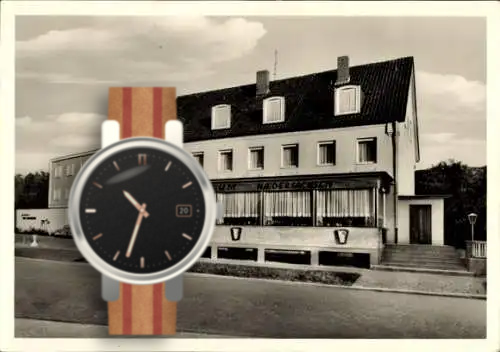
10h33
